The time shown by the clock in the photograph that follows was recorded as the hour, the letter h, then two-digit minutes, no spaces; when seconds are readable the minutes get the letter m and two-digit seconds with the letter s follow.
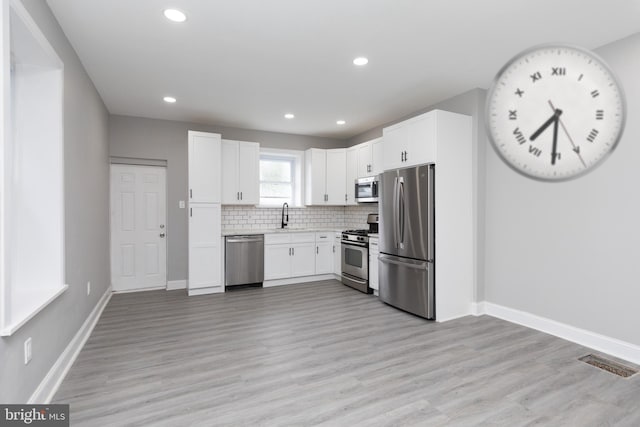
7h30m25s
